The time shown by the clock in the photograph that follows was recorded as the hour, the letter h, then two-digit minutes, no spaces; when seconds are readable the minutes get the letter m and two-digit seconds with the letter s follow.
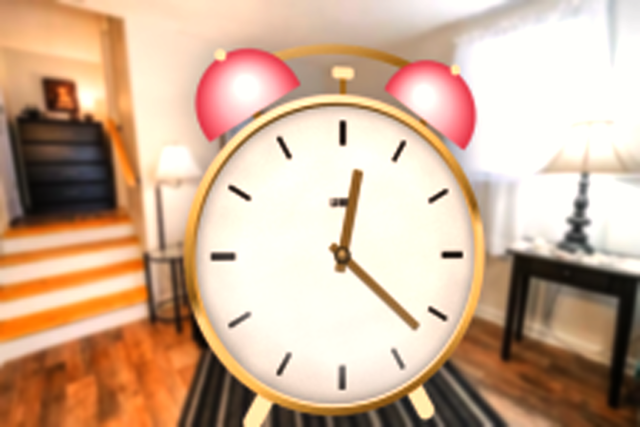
12h22
